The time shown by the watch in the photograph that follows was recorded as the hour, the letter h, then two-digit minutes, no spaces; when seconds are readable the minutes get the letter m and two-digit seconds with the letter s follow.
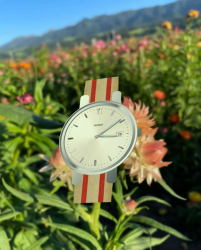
3h09
